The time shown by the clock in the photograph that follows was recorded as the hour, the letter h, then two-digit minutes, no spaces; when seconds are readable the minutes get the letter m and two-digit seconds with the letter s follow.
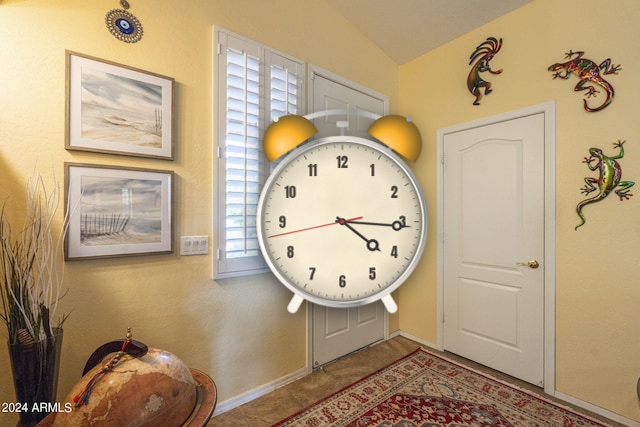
4h15m43s
